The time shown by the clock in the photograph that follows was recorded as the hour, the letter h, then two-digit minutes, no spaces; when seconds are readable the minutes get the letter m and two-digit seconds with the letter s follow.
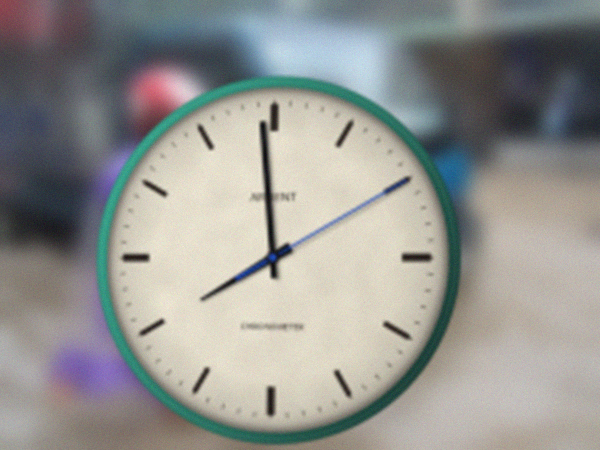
7h59m10s
